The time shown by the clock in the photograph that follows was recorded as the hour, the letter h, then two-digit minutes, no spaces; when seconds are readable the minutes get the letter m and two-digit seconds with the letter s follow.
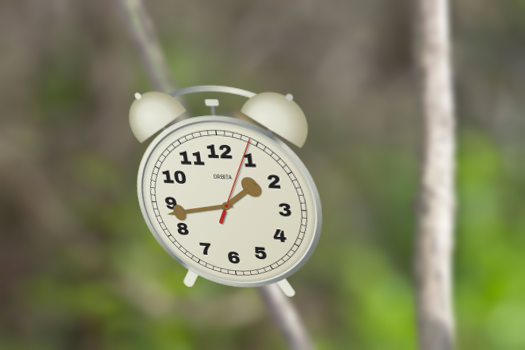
1h43m04s
